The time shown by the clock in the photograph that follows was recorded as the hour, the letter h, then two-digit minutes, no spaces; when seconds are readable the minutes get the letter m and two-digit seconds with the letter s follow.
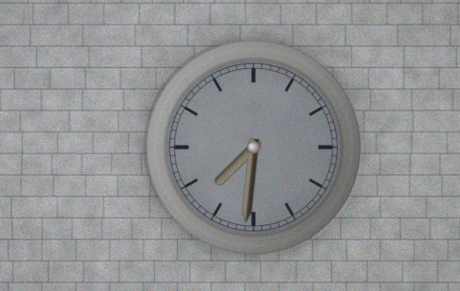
7h31
